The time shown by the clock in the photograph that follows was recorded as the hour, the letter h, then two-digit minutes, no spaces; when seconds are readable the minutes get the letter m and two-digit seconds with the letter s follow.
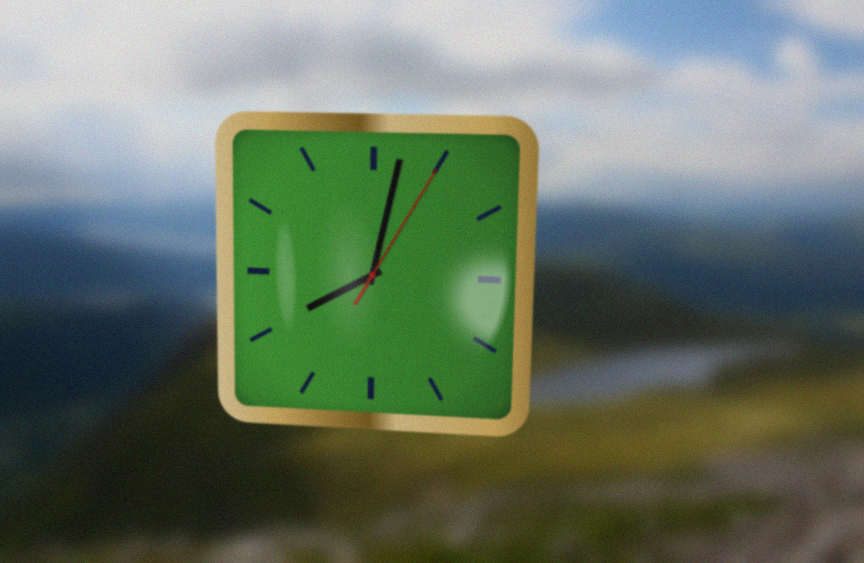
8h02m05s
